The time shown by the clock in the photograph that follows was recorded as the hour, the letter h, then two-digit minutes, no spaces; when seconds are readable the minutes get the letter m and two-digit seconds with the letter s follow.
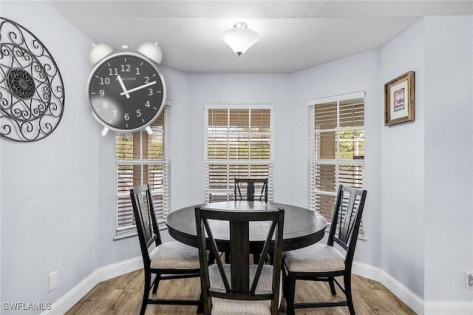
11h12
